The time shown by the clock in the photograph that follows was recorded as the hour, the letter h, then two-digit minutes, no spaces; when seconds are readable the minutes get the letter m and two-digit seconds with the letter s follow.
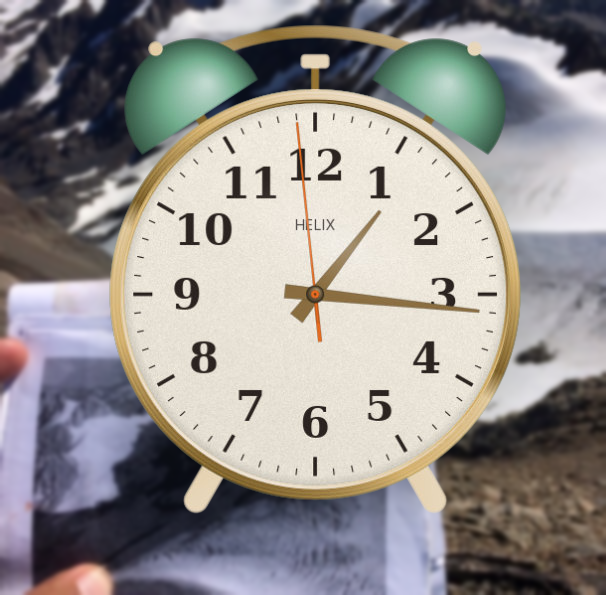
1h15m59s
